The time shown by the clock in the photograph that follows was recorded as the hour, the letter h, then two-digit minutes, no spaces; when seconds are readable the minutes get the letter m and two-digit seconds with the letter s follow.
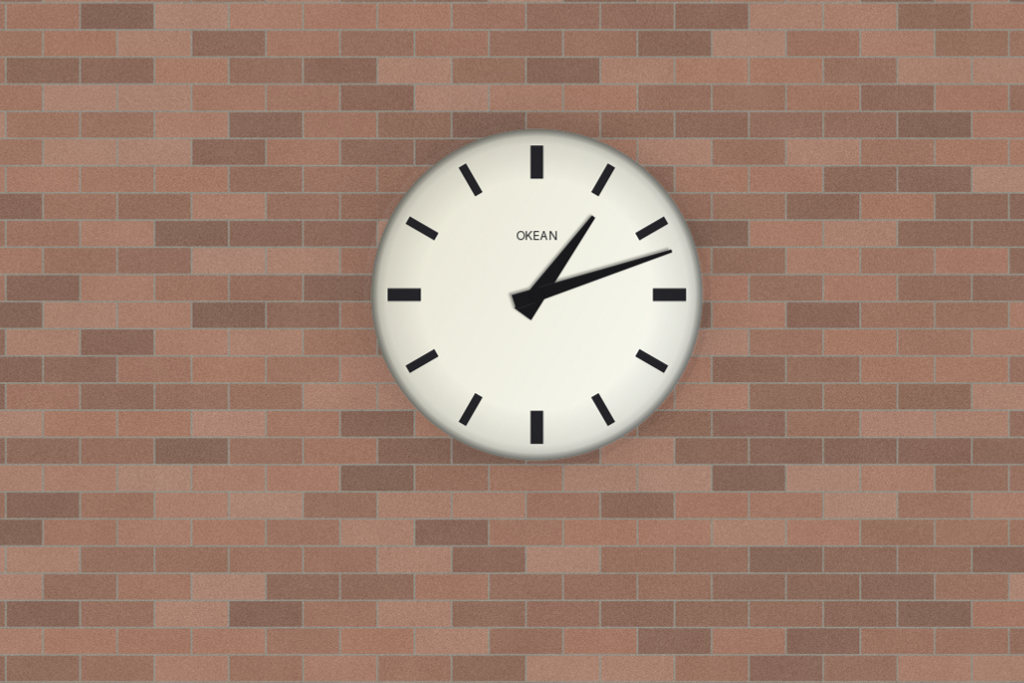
1h12
